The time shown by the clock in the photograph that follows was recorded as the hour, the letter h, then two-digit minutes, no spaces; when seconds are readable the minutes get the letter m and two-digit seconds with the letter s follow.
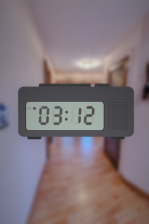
3h12
